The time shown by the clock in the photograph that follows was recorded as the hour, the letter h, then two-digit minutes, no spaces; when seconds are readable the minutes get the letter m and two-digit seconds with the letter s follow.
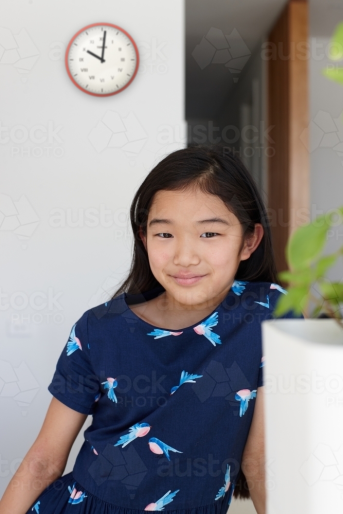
10h01
